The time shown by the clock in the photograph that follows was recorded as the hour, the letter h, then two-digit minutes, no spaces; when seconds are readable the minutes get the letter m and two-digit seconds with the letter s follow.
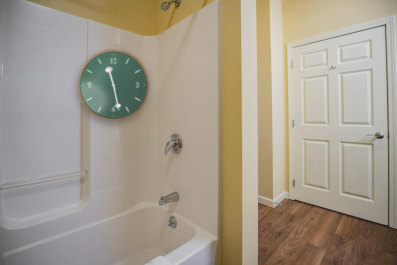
11h28
